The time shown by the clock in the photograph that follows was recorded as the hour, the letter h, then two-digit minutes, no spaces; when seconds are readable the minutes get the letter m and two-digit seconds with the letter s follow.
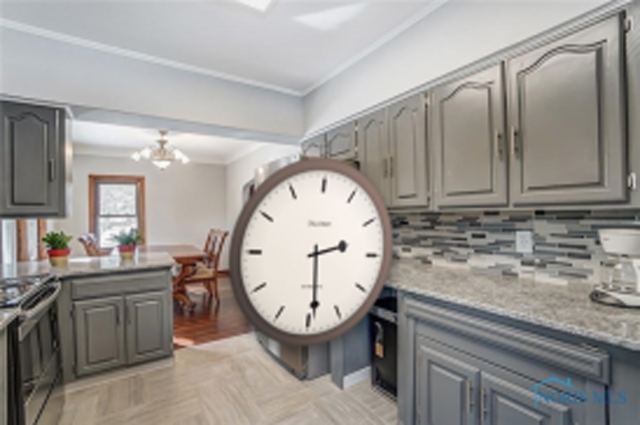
2h29
